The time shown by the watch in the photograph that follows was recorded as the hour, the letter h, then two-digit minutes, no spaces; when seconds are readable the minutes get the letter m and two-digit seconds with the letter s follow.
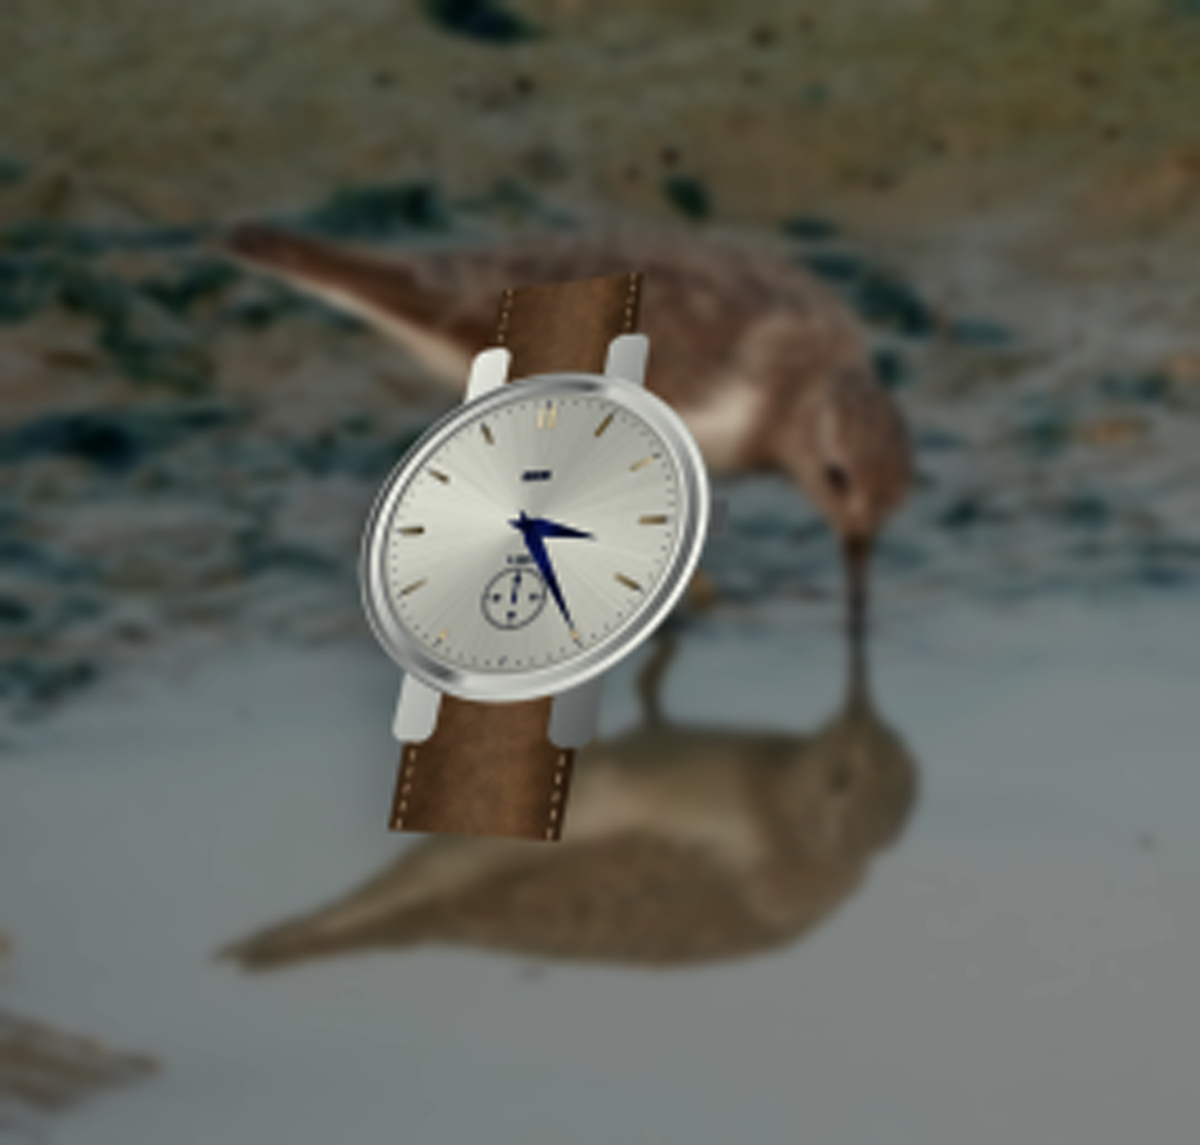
3h25
